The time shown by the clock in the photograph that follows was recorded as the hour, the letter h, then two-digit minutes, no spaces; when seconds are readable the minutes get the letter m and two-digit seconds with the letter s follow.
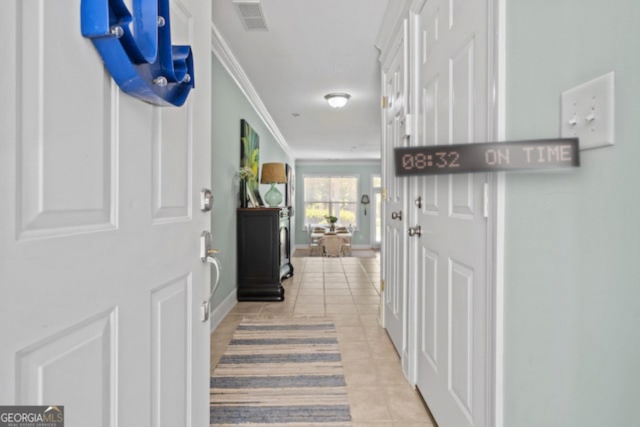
8h32
